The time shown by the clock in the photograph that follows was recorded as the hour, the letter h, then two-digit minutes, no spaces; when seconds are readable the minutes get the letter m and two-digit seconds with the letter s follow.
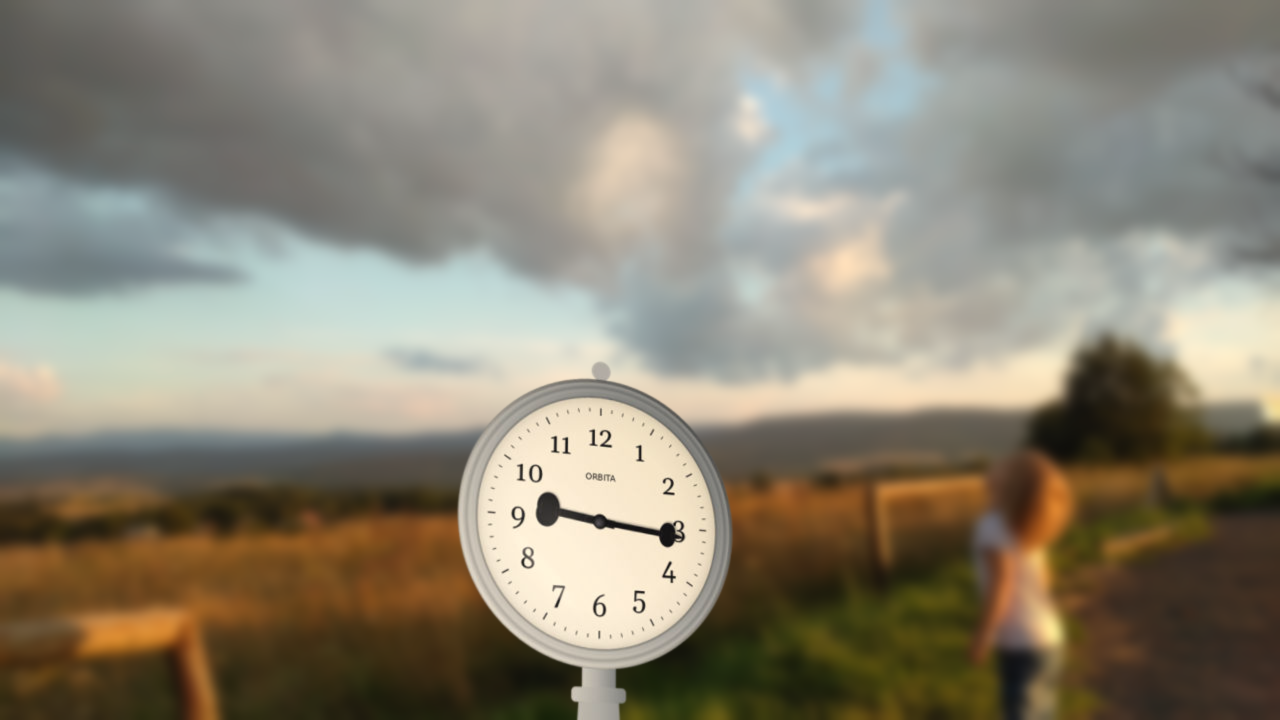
9h16
